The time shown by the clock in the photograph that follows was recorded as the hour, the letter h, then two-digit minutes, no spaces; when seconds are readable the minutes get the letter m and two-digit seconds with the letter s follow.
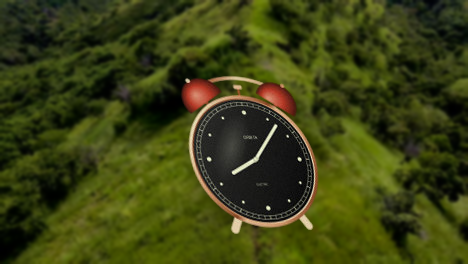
8h07
